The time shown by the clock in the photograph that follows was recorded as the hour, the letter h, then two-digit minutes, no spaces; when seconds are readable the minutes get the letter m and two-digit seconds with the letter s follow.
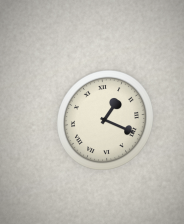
1h20
